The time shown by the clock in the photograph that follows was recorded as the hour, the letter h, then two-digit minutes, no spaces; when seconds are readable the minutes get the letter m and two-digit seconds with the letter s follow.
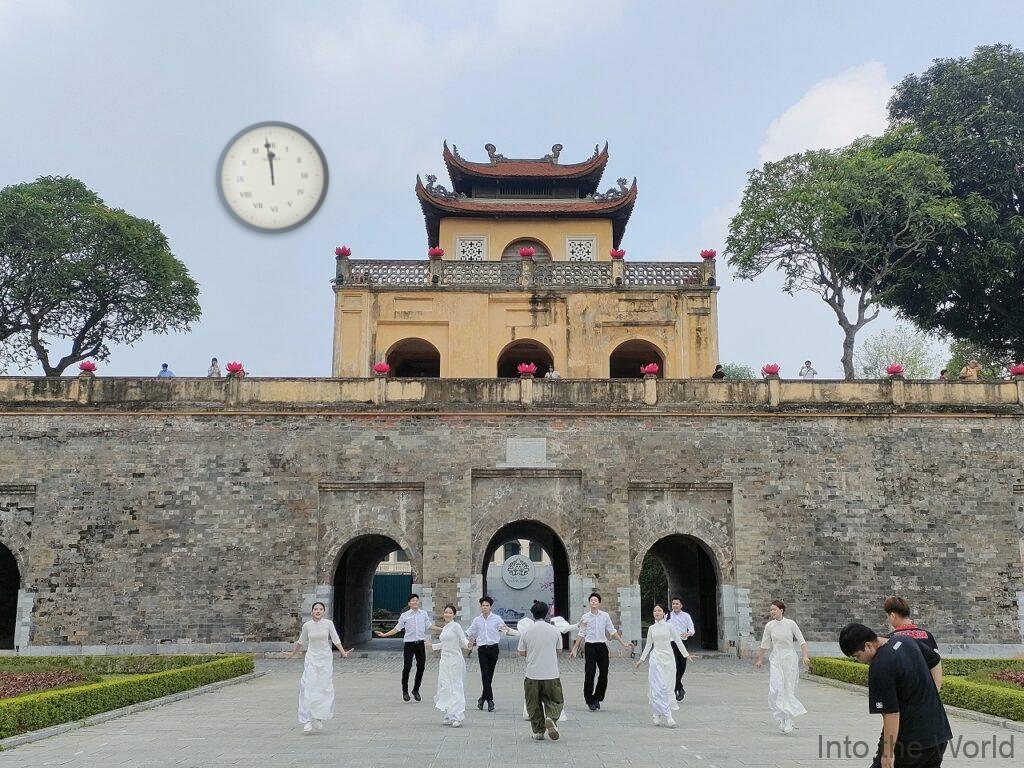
11h59
